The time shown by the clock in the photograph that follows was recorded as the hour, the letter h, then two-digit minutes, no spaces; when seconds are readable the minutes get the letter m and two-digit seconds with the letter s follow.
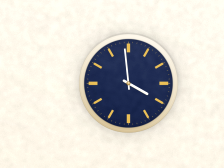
3h59
